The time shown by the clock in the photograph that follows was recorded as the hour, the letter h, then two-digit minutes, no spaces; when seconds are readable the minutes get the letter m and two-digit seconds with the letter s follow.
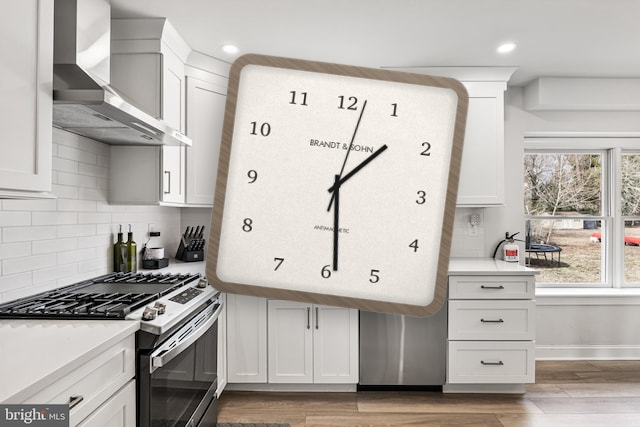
1h29m02s
